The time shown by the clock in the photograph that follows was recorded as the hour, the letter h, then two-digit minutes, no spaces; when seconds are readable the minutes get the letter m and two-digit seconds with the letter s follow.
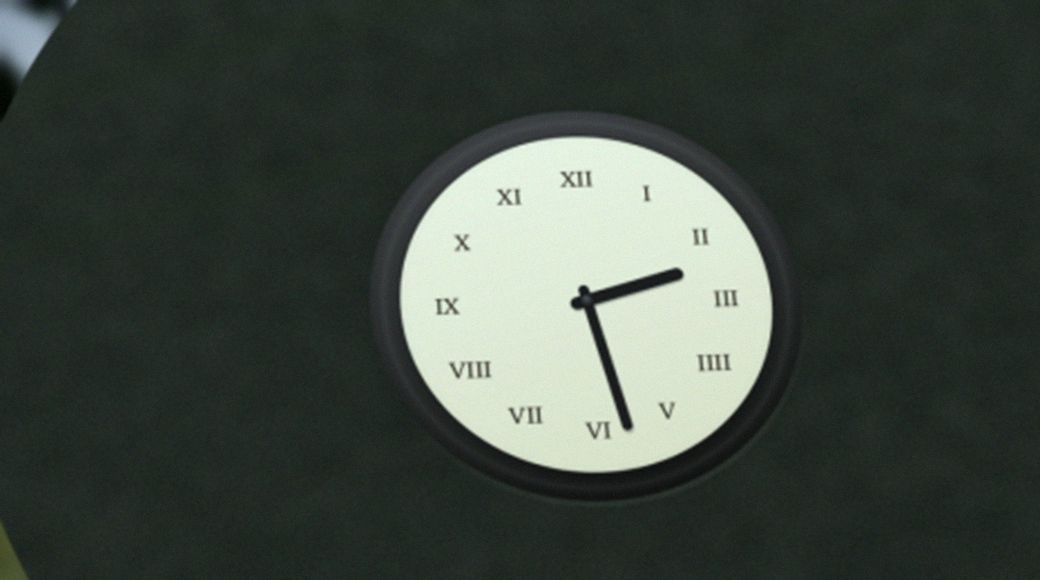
2h28
